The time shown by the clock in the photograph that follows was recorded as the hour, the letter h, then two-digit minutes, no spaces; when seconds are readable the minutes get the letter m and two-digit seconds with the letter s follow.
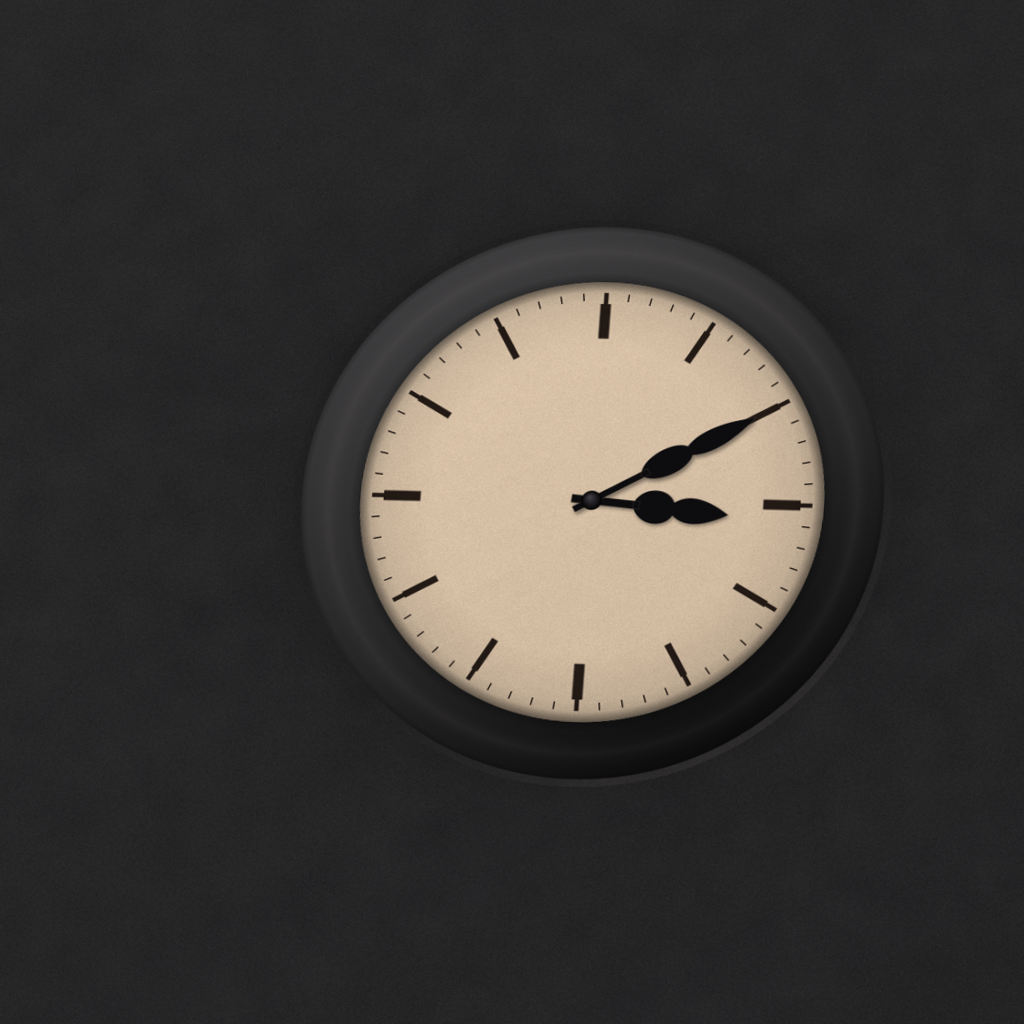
3h10
